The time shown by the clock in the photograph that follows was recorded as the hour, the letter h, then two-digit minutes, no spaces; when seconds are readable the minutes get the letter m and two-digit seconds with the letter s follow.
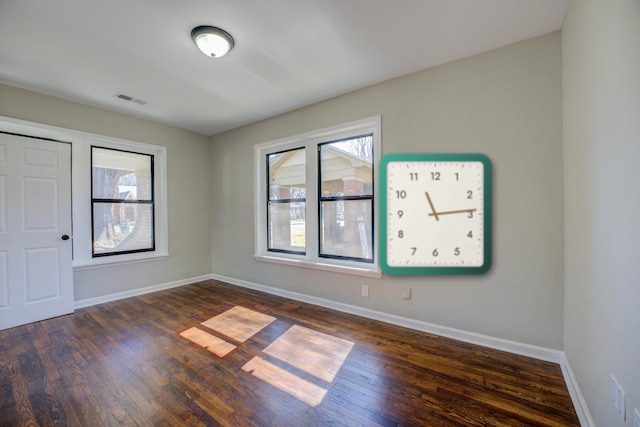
11h14
